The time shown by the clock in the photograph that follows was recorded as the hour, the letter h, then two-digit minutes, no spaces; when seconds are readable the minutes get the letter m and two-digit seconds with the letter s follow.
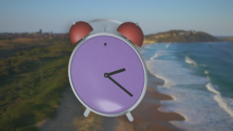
2h21
